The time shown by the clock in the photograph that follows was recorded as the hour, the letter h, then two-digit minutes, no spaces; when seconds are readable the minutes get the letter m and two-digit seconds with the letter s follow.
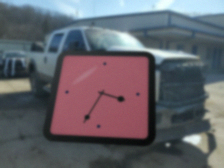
3h34
